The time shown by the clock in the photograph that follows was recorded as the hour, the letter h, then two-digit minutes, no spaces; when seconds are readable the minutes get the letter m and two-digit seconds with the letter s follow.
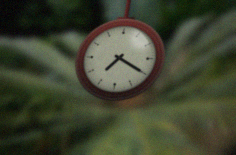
7h20
